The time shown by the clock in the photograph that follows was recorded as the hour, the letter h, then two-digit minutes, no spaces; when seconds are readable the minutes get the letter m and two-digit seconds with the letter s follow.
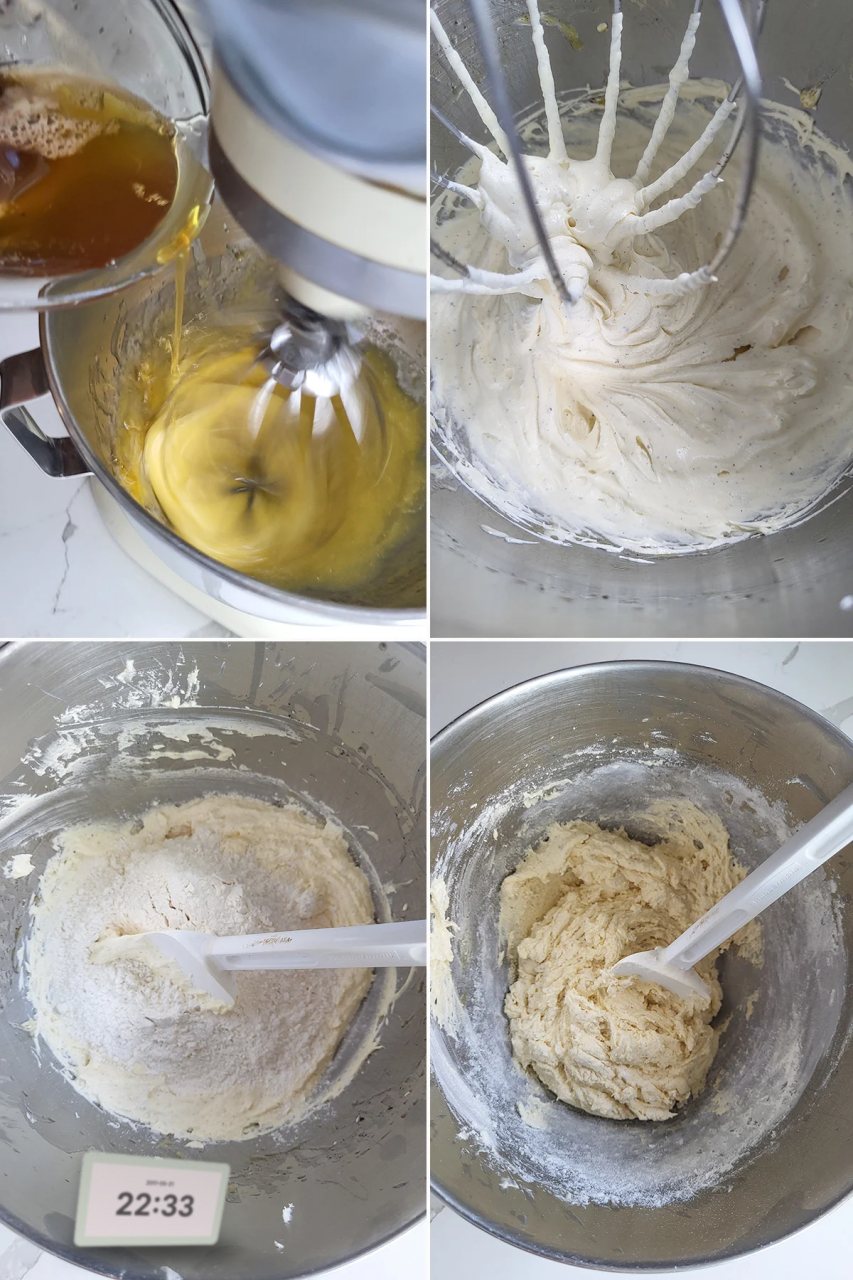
22h33
